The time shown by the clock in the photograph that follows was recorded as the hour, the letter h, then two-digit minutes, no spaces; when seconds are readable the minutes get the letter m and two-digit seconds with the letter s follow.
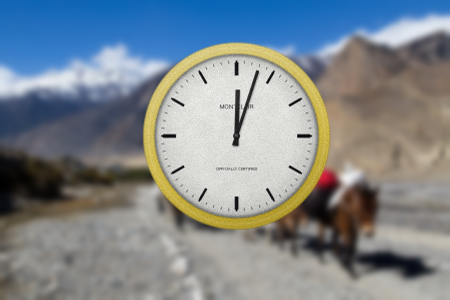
12h03
